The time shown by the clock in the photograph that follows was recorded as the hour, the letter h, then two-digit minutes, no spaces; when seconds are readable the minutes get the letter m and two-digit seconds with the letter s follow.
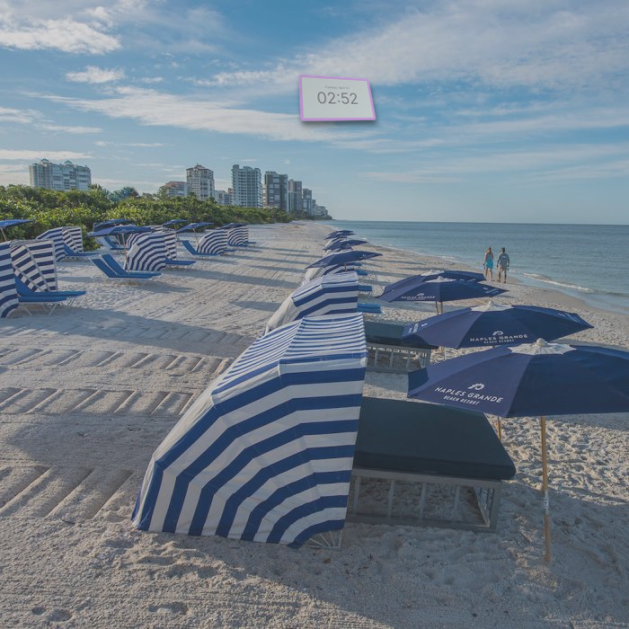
2h52
